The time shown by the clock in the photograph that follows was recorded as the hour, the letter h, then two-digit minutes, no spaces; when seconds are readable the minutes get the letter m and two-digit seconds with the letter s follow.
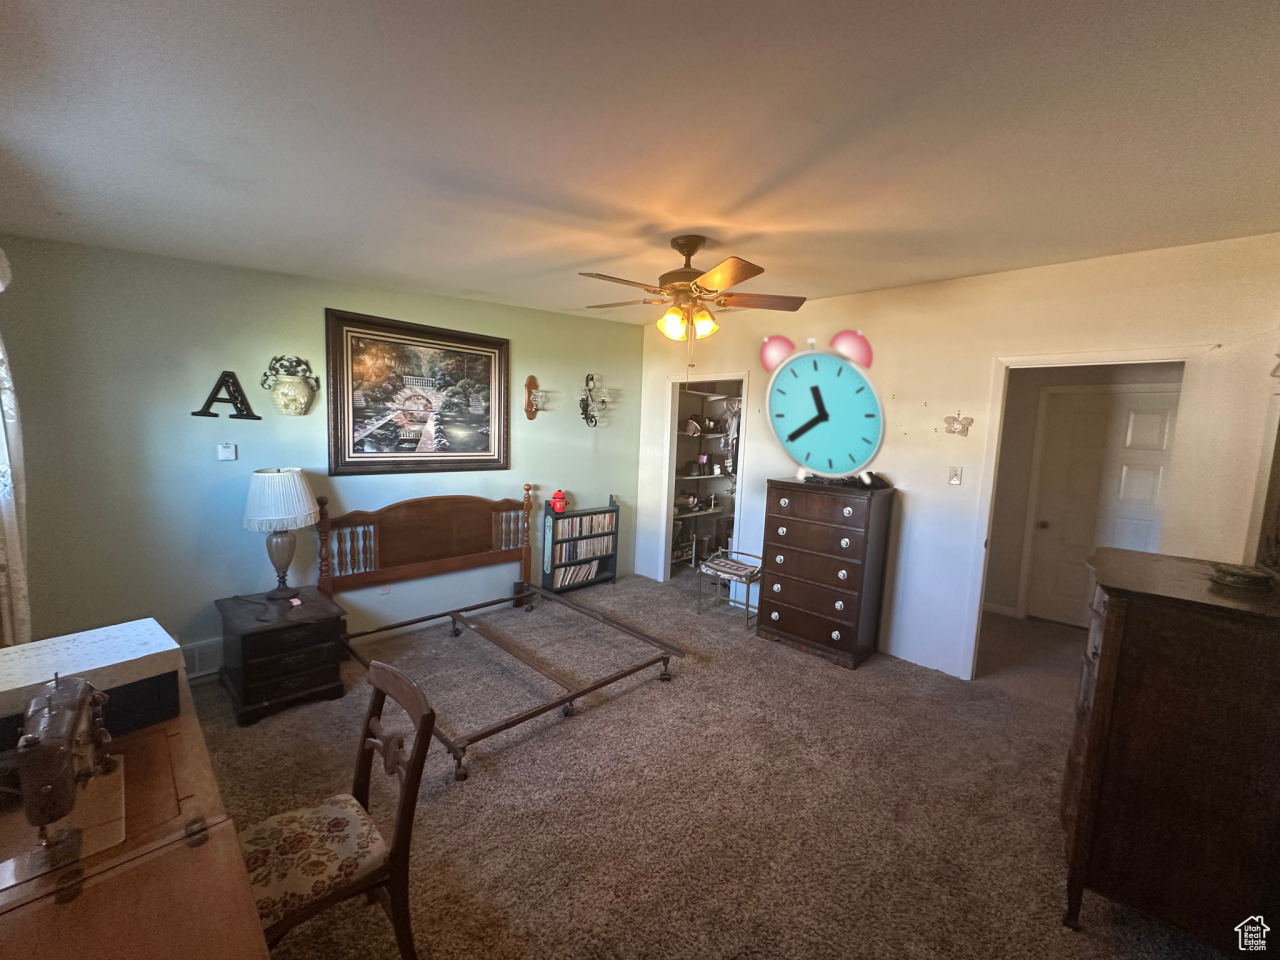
11h40
